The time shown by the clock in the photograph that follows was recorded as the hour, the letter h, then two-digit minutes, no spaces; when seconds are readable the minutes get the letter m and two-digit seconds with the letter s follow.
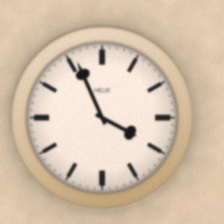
3h56
